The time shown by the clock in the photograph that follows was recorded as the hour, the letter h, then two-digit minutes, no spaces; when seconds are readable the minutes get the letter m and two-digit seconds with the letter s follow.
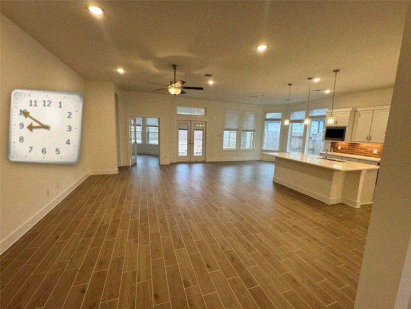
8h50
